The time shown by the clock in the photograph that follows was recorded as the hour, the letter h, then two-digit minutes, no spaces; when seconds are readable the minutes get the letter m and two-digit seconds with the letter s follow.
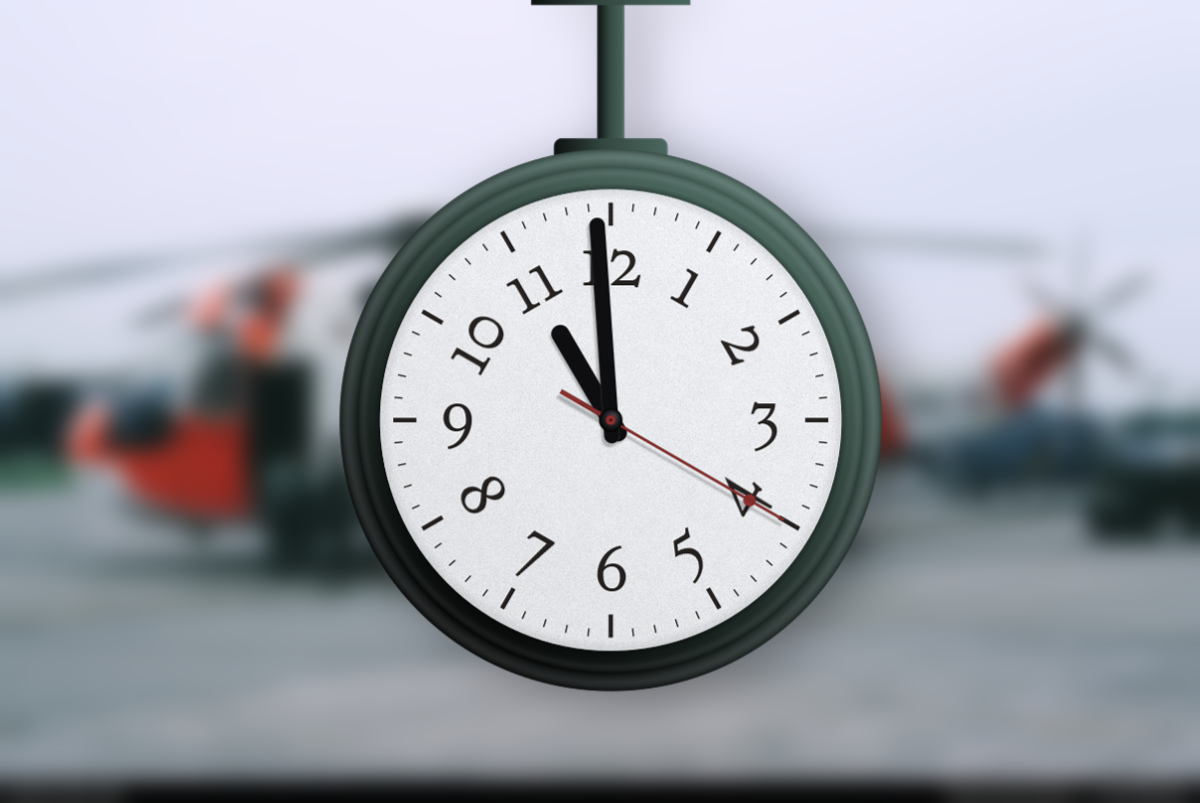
10h59m20s
